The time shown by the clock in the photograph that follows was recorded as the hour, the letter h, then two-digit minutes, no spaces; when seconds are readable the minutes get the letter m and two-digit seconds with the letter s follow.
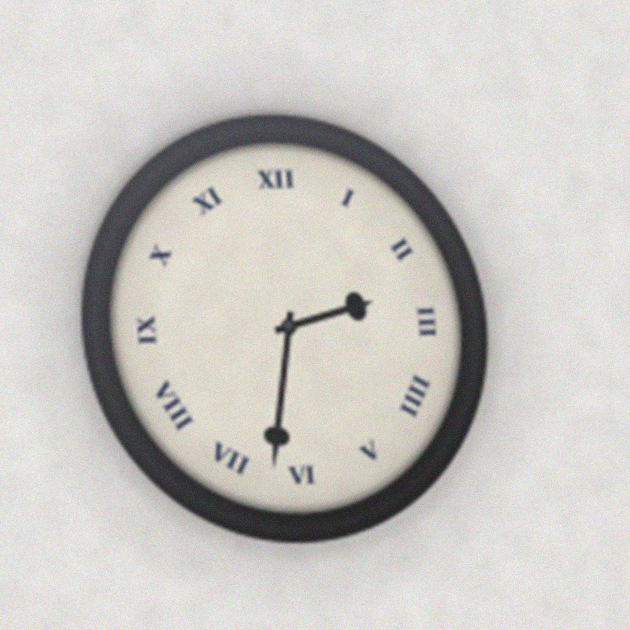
2h32
